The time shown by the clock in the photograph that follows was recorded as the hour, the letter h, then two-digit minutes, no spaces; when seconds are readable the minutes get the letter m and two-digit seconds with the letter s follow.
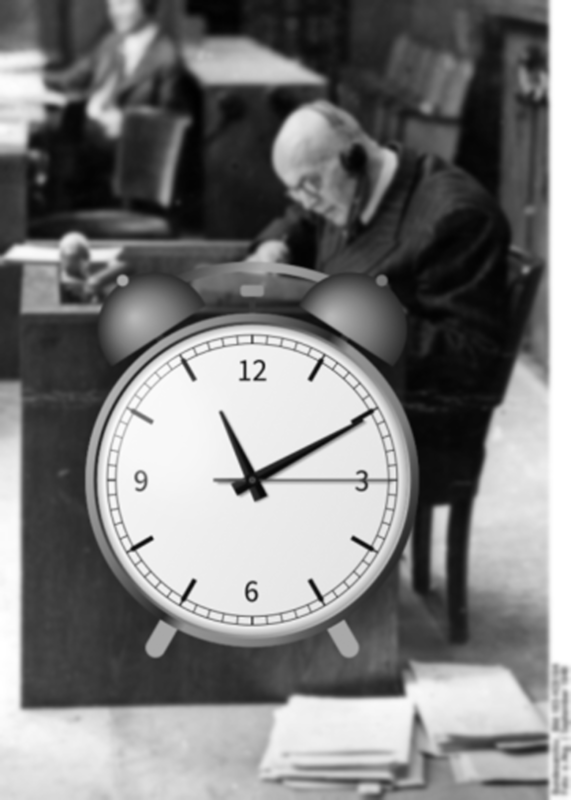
11h10m15s
